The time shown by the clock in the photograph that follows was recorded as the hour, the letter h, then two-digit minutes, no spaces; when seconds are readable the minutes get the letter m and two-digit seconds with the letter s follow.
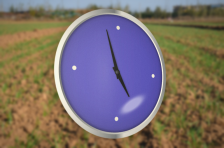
4h57
